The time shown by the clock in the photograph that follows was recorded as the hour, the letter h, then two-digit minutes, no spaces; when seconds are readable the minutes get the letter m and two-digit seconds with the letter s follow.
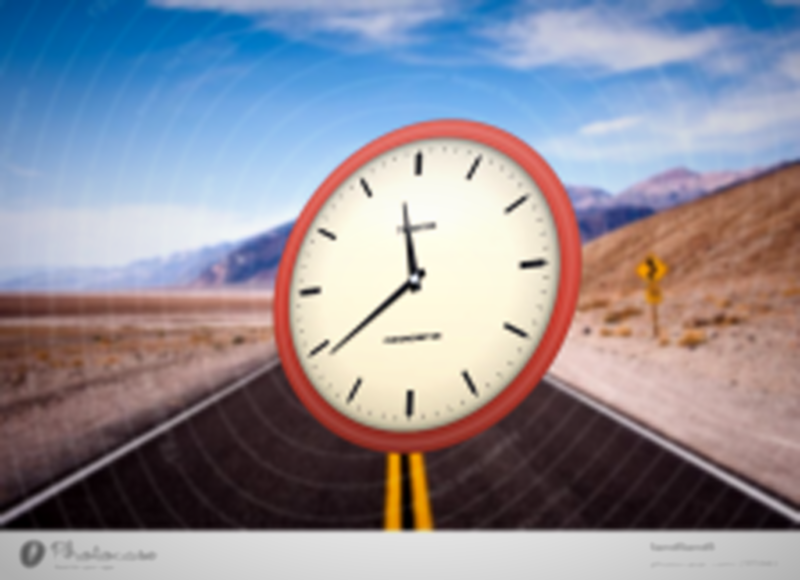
11h39
